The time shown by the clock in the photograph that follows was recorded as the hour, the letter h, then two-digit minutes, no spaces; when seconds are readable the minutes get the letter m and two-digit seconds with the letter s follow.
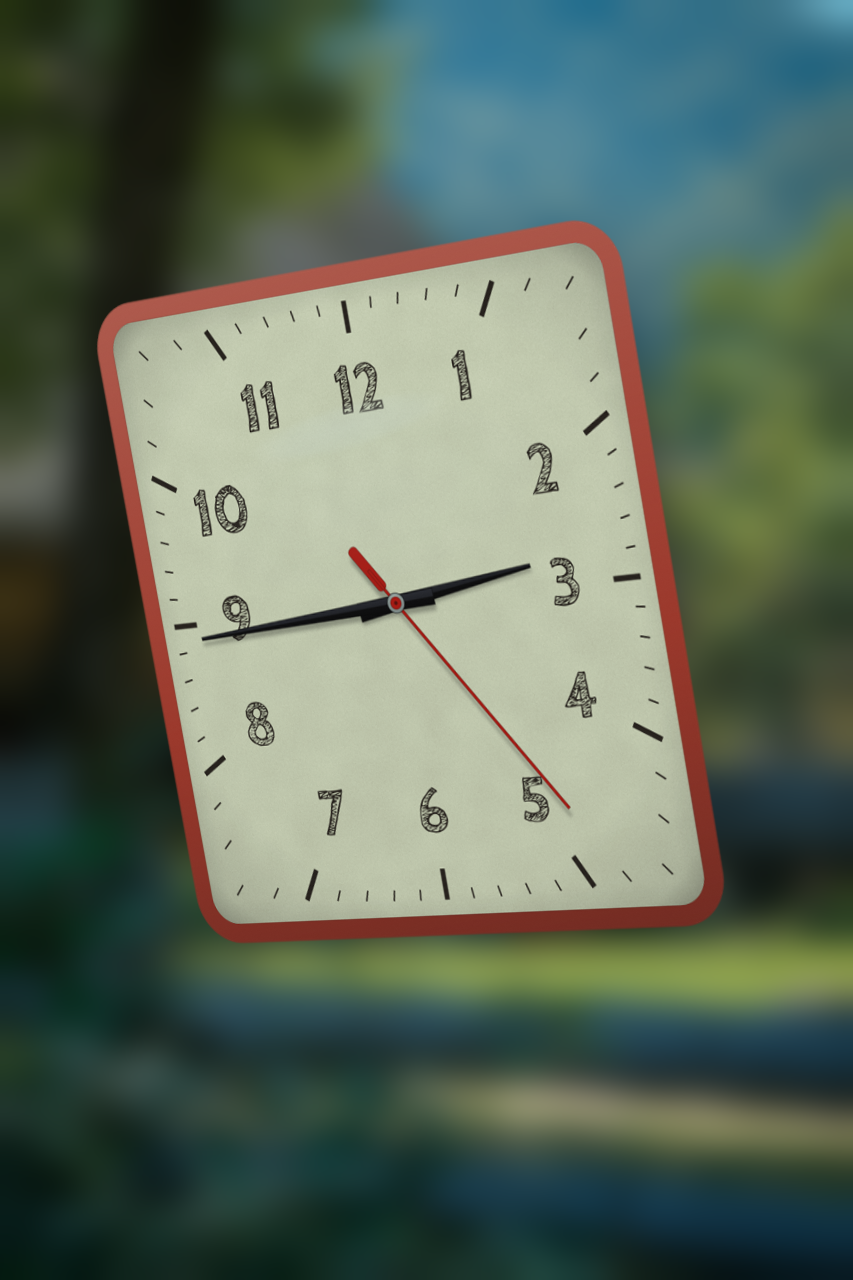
2h44m24s
